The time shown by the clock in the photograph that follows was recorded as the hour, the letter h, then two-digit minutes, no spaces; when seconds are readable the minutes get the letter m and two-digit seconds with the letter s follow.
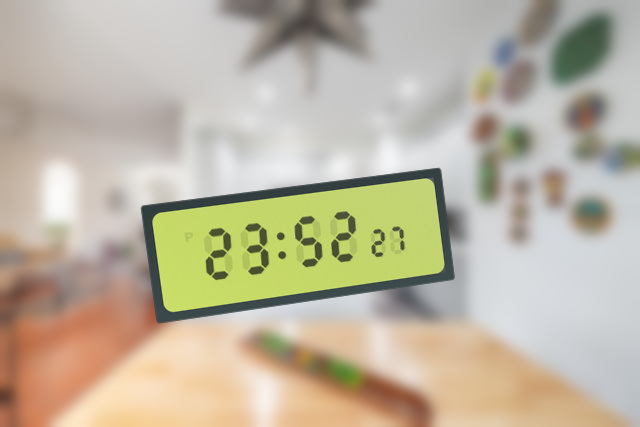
23h52m27s
